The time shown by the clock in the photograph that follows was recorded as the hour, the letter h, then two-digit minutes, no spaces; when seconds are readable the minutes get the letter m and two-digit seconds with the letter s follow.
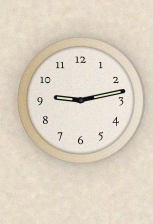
9h13
